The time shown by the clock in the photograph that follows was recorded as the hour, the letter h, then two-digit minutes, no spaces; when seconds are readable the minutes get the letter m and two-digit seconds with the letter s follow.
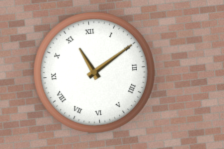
11h10
